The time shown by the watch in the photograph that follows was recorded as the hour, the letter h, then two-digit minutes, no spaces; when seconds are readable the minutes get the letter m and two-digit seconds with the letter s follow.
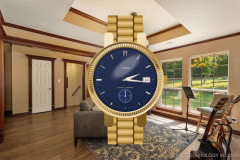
2h16
